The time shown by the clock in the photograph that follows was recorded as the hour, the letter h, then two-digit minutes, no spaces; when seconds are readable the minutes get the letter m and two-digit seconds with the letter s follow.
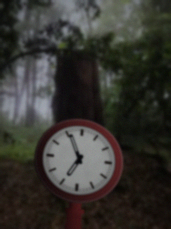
6h56
